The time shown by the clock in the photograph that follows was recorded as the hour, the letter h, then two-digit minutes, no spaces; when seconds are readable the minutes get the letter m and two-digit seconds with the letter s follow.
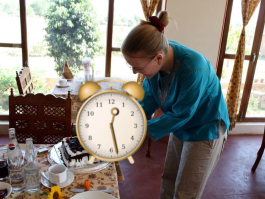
12h28
